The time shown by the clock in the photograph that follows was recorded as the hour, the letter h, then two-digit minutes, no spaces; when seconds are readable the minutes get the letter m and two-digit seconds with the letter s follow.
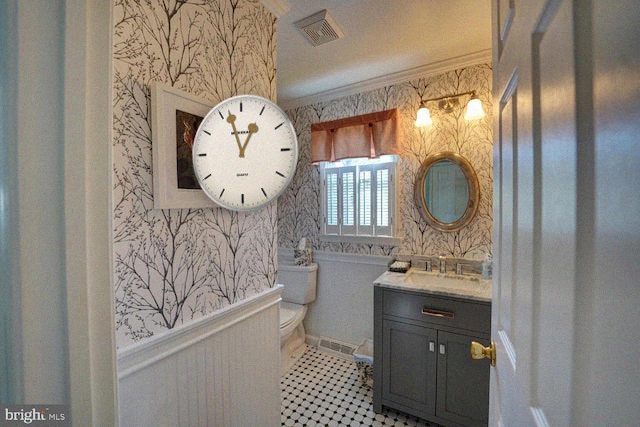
12h57
